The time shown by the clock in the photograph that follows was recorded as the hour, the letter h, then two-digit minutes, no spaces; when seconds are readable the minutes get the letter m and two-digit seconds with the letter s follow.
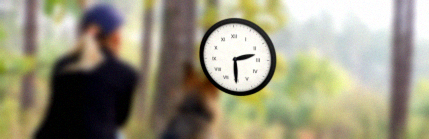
2h30
